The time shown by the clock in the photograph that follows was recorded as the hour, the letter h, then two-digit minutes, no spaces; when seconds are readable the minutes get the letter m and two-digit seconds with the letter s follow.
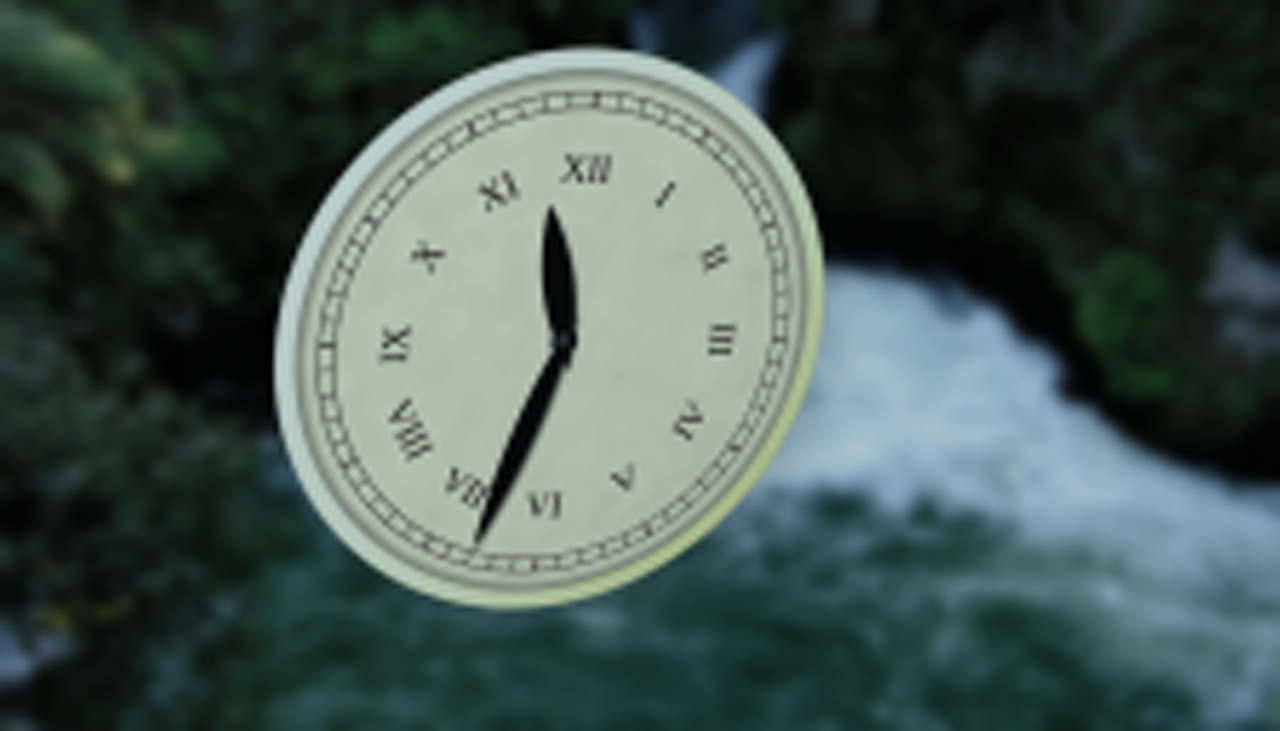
11h33
